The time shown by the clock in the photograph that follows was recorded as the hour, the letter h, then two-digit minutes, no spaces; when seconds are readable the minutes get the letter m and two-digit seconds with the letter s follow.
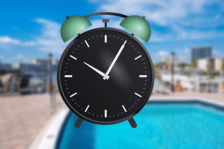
10h05
